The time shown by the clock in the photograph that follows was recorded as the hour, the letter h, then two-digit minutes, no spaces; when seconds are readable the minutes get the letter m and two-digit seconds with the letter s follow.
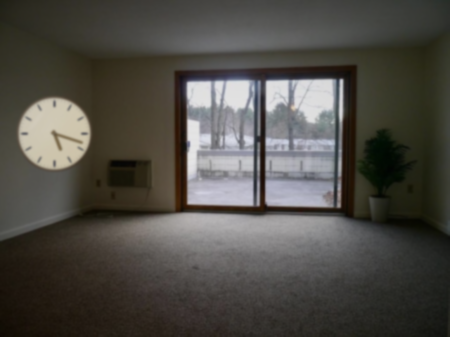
5h18
